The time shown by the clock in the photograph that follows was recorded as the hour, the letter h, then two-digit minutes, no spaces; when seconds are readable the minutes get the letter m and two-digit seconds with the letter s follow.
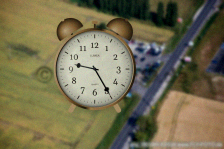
9h25
